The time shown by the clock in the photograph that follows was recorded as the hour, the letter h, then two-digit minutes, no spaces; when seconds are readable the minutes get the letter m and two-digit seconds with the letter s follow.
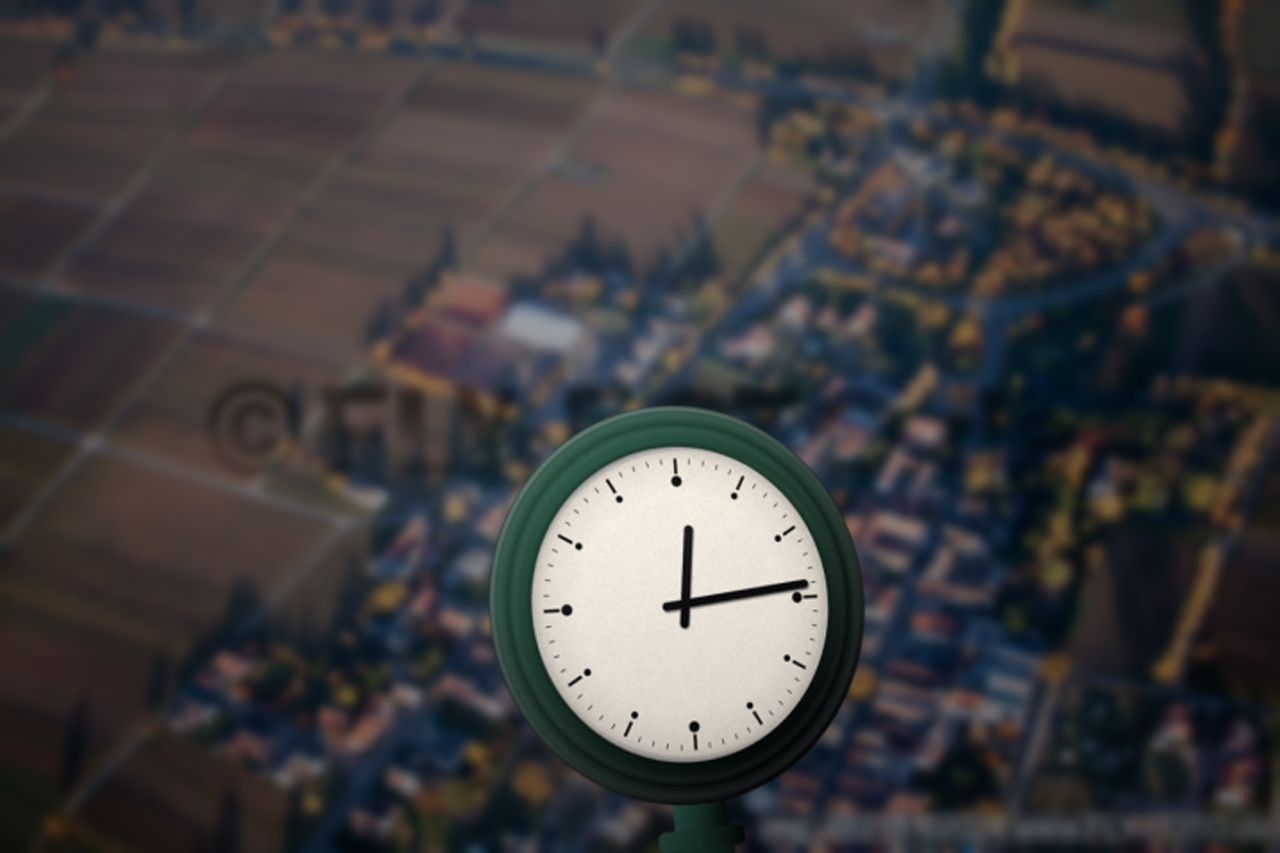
12h14
